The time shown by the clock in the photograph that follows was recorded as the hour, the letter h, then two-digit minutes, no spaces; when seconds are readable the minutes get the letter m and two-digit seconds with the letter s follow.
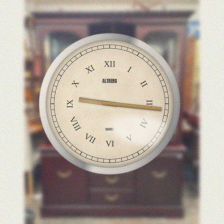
9h16
